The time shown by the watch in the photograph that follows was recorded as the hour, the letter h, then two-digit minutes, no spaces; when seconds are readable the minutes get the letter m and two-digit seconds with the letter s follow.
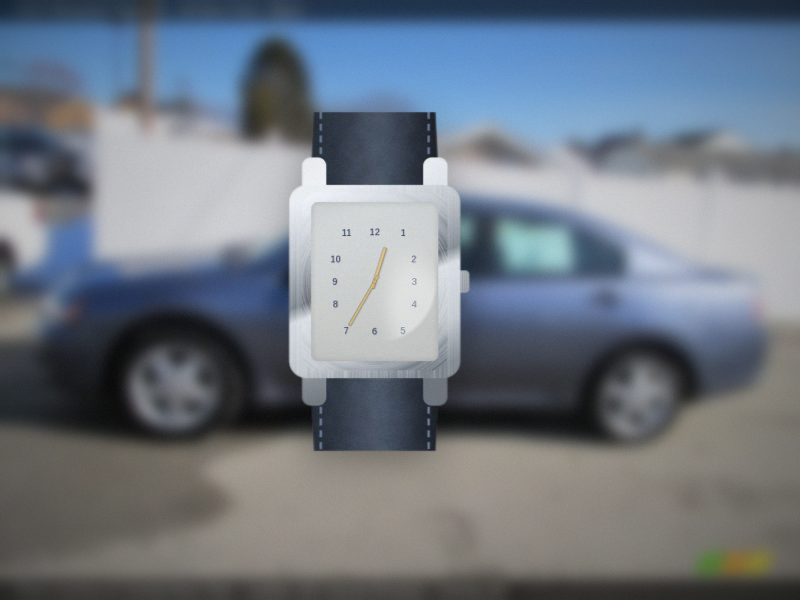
12h35
